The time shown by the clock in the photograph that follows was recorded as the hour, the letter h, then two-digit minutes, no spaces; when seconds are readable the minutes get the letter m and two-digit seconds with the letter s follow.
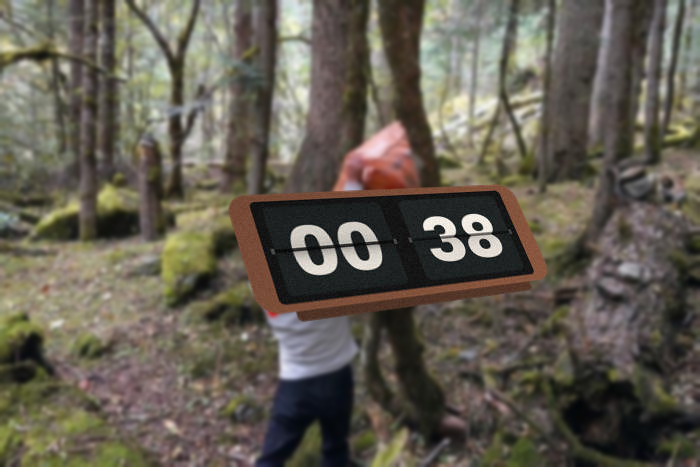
0h38
